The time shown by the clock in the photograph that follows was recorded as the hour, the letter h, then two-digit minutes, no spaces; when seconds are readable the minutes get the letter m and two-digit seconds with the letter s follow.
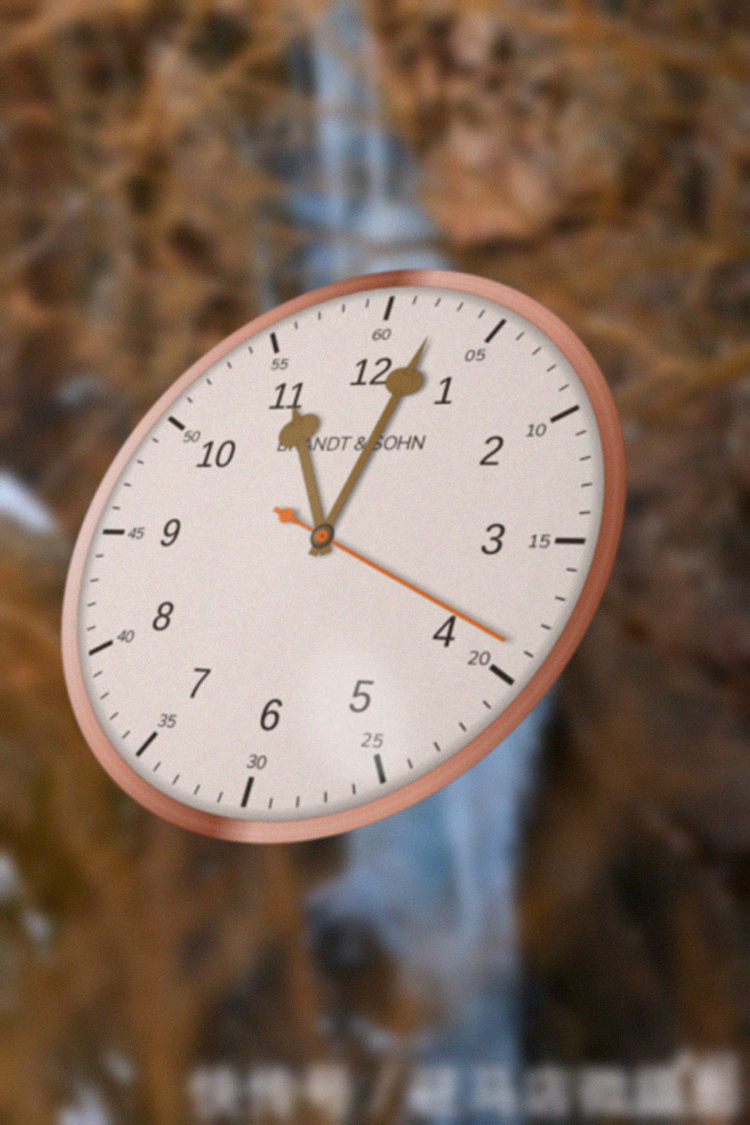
11h02m19s
